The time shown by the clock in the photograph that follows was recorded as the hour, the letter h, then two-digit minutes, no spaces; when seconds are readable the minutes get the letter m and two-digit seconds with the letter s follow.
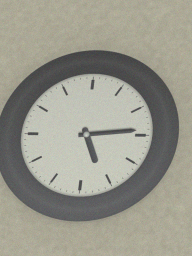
5h14
